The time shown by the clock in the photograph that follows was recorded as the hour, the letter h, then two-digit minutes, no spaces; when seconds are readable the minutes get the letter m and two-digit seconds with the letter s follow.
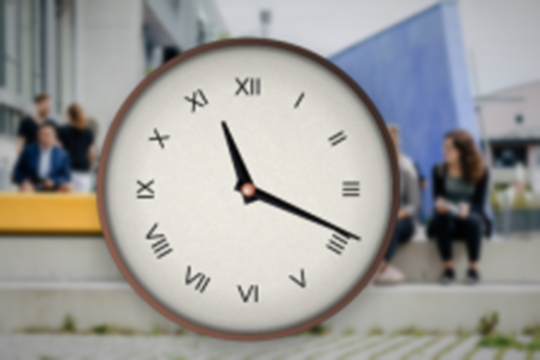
11h19
